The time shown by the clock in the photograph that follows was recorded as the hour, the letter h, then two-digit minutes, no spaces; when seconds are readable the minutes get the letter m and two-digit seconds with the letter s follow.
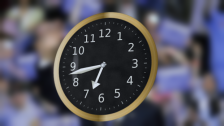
6h43
